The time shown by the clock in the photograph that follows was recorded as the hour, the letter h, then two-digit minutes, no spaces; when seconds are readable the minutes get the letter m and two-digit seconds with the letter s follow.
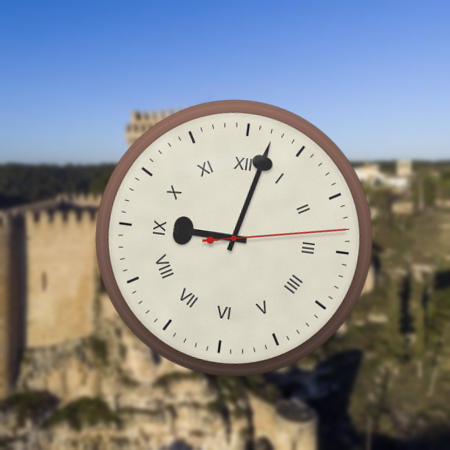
9h02m13s
